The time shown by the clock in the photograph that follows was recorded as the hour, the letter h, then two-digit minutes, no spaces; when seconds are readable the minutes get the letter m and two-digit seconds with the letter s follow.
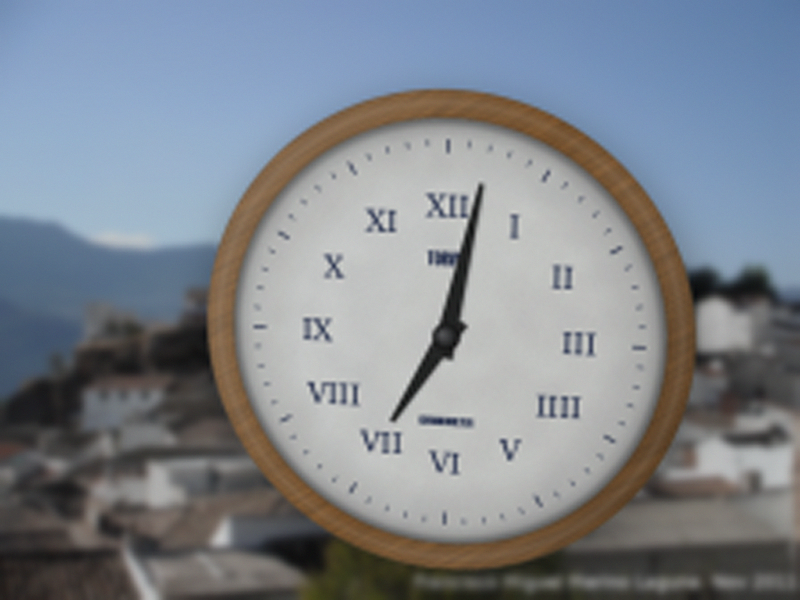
7h02
